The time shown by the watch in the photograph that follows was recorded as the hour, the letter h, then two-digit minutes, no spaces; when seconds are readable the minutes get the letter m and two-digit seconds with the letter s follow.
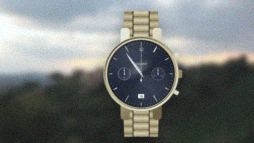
10h54
